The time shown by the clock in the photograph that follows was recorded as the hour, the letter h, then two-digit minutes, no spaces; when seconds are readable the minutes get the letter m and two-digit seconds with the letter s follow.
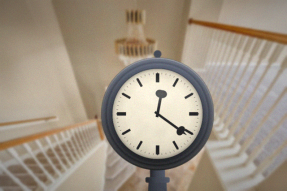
12h21
